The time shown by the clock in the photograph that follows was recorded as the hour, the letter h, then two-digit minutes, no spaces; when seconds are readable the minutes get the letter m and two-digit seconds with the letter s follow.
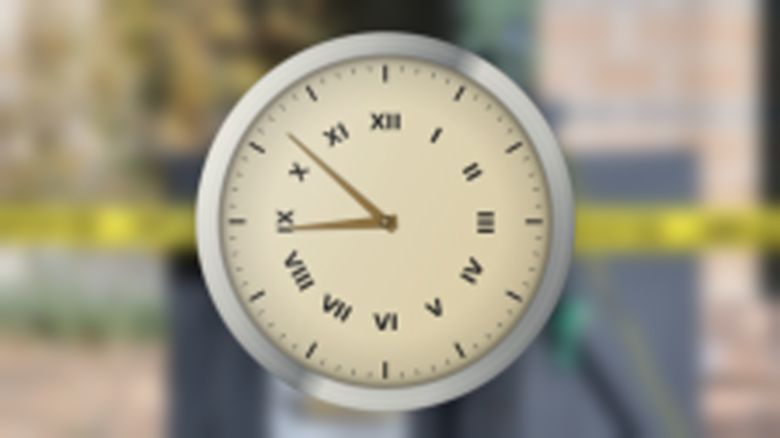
8h52
